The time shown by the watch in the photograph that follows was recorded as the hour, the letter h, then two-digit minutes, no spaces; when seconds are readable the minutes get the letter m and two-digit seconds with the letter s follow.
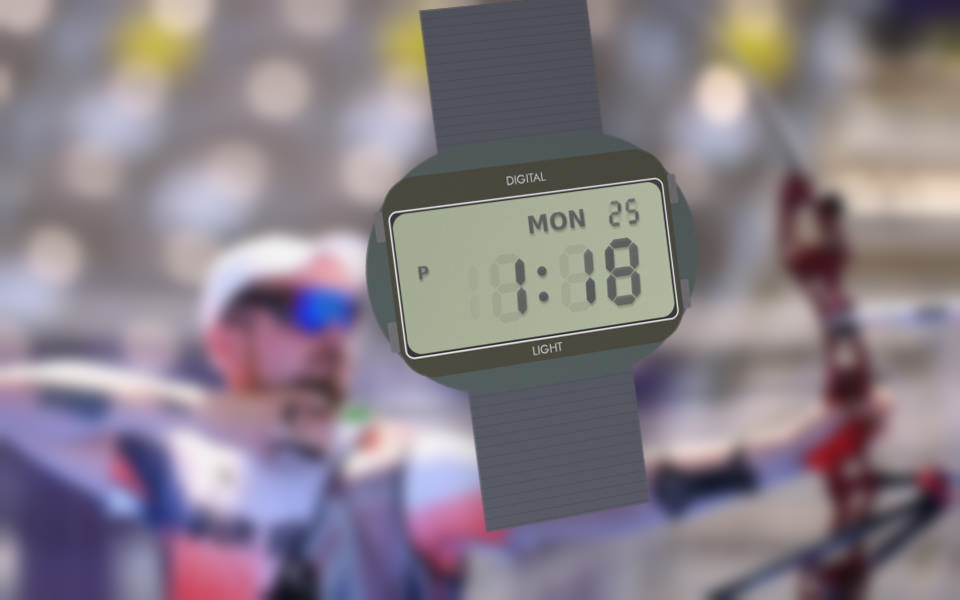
1h18
